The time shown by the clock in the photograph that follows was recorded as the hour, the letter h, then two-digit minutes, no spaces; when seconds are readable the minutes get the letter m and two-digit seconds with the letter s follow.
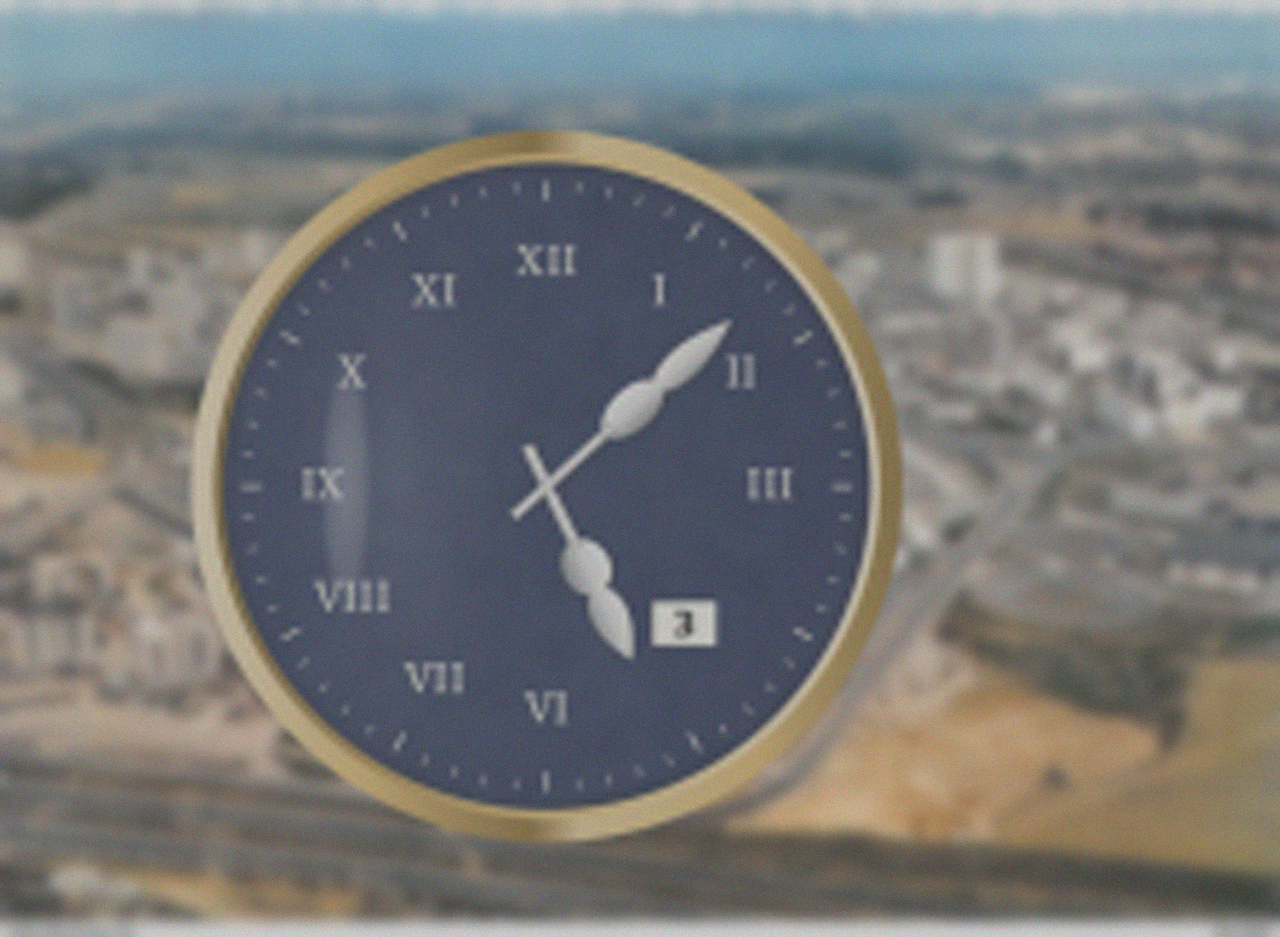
5h08
